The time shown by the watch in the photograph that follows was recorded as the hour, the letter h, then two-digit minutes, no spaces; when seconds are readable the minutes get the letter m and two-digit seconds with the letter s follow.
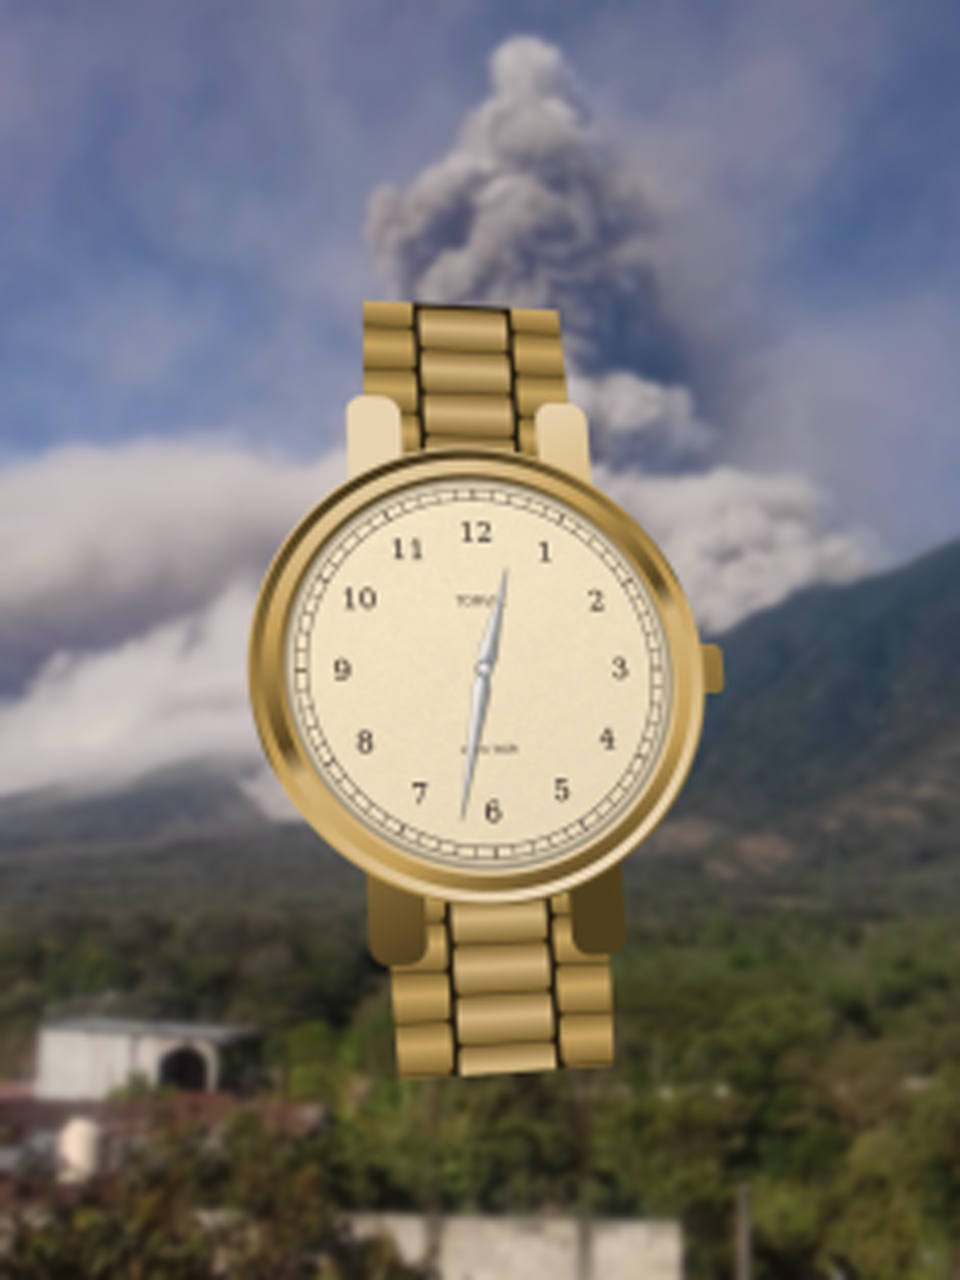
12h32
